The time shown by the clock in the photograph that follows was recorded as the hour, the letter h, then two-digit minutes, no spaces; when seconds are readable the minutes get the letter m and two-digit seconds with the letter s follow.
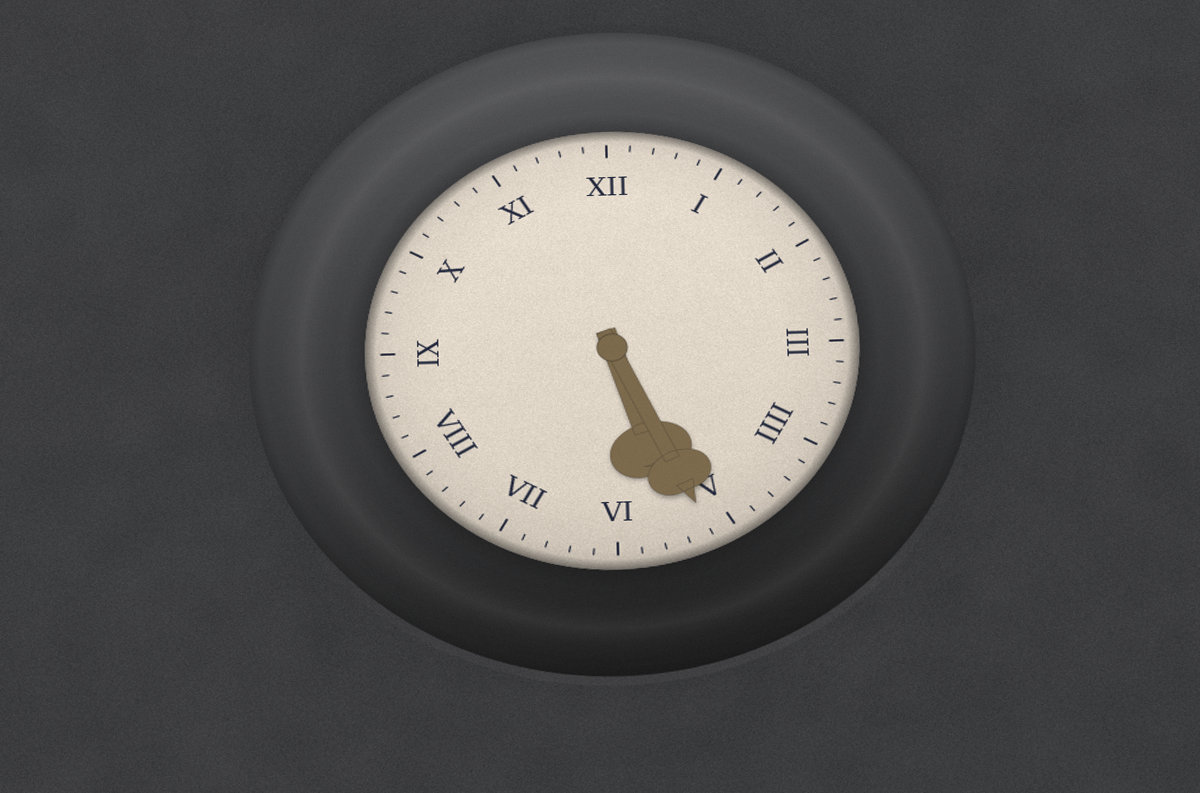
5h26
